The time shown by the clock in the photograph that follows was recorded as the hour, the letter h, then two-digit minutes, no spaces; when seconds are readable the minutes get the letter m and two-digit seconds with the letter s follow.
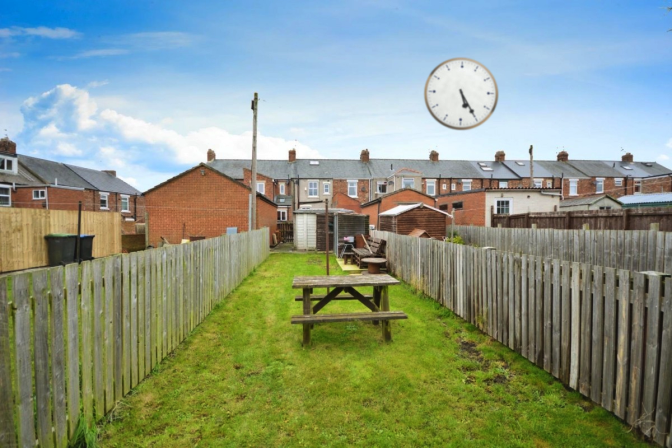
5h25
